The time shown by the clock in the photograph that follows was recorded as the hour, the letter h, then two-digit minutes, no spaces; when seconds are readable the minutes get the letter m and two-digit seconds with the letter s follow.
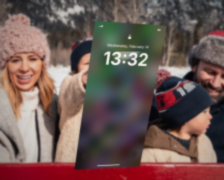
13h32
